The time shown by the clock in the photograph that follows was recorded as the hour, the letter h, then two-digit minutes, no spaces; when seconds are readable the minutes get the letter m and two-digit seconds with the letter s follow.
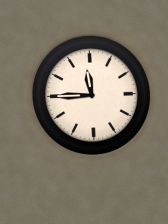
11h45
